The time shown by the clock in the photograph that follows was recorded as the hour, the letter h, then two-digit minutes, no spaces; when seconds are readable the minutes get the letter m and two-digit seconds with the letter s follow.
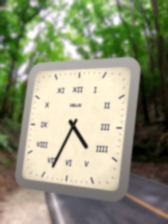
4h34
